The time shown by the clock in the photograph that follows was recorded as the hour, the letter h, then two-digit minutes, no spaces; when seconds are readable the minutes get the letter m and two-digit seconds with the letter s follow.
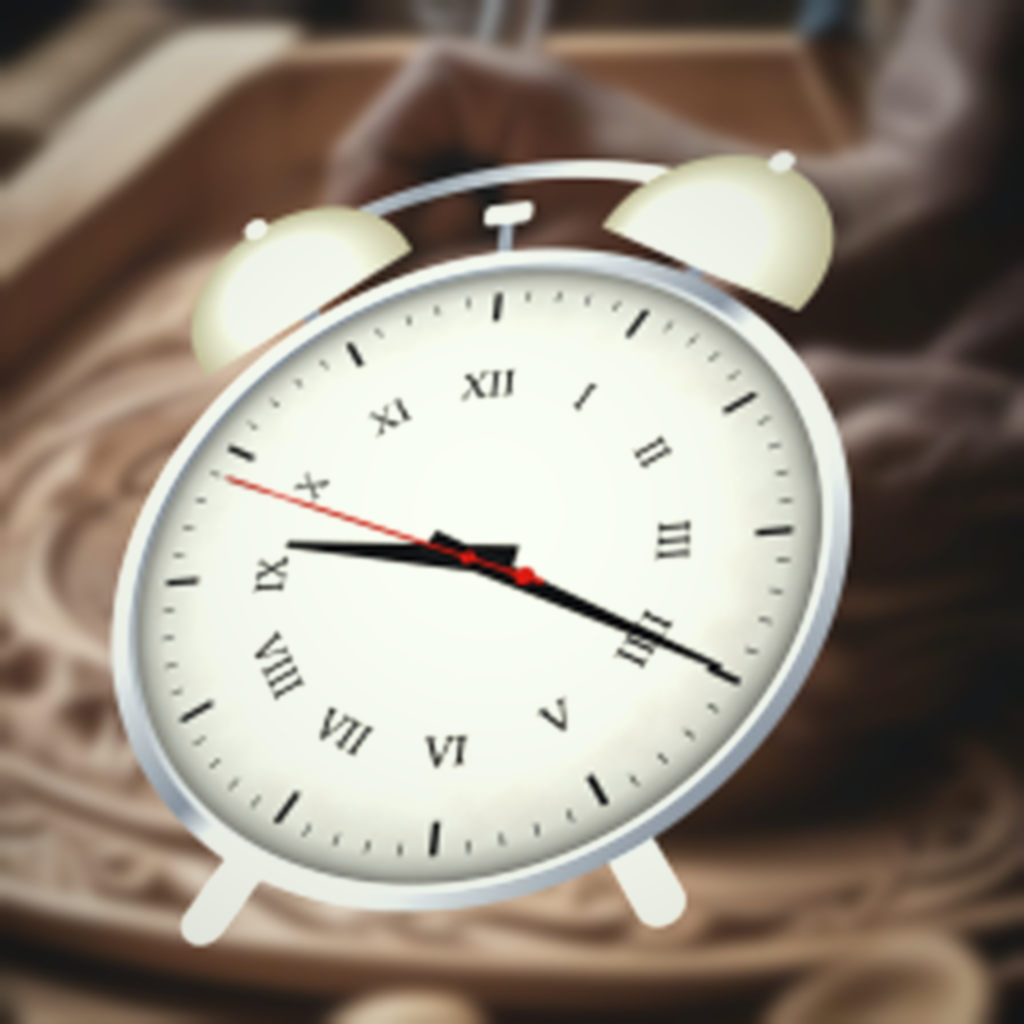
9h19m49s
